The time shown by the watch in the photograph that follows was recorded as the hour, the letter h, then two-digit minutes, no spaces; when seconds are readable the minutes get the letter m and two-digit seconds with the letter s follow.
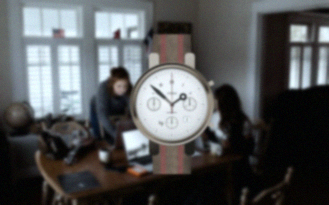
1h52
